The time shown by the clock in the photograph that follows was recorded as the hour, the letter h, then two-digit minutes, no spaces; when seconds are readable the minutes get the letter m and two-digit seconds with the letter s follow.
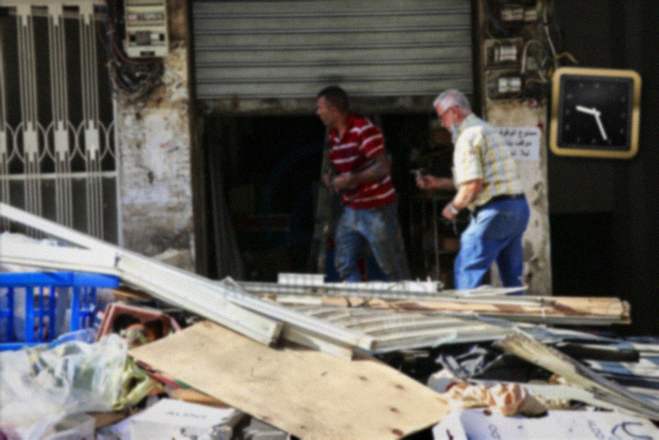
9h26
